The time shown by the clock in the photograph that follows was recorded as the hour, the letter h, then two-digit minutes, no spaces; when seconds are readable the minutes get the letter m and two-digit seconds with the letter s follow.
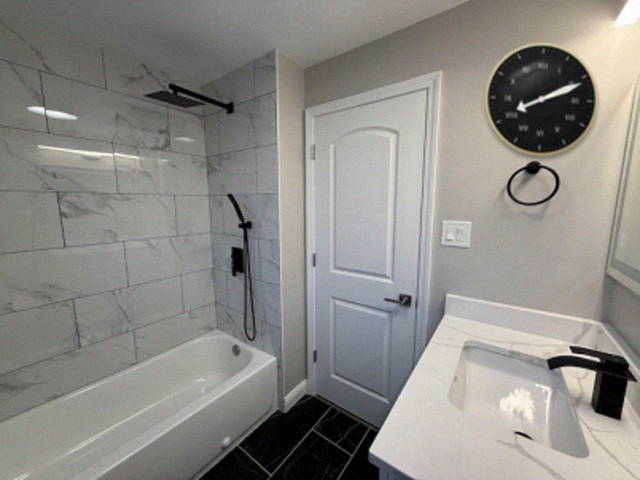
8h11
